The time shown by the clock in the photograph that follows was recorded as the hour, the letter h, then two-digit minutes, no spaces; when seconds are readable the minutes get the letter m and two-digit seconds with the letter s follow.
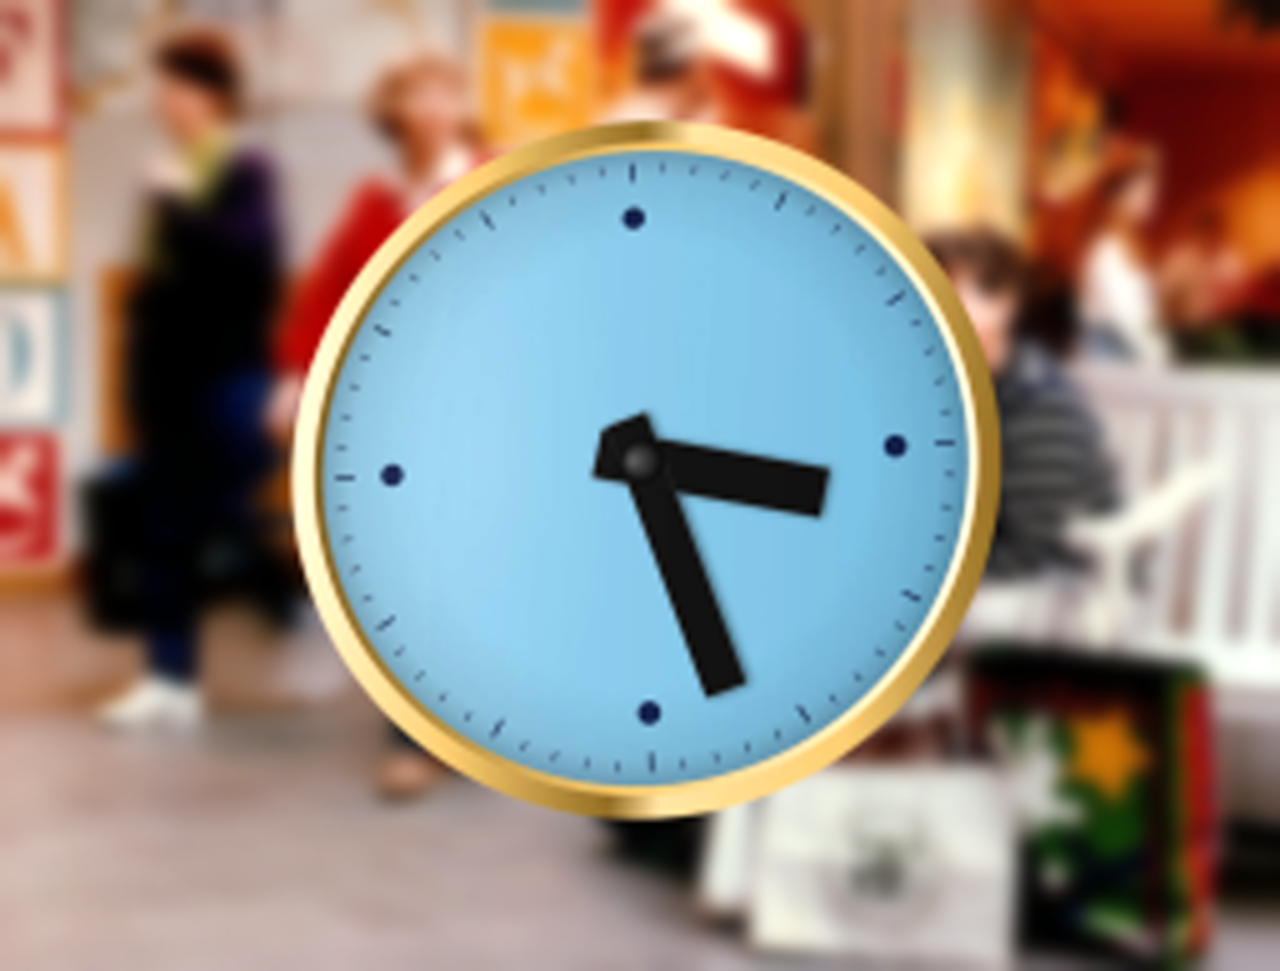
3h27
